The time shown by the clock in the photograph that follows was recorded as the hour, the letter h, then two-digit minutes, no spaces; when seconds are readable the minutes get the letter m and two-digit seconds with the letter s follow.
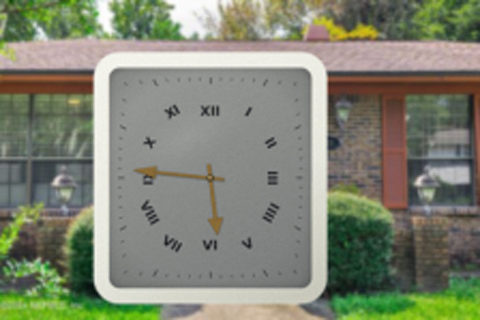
5h46
